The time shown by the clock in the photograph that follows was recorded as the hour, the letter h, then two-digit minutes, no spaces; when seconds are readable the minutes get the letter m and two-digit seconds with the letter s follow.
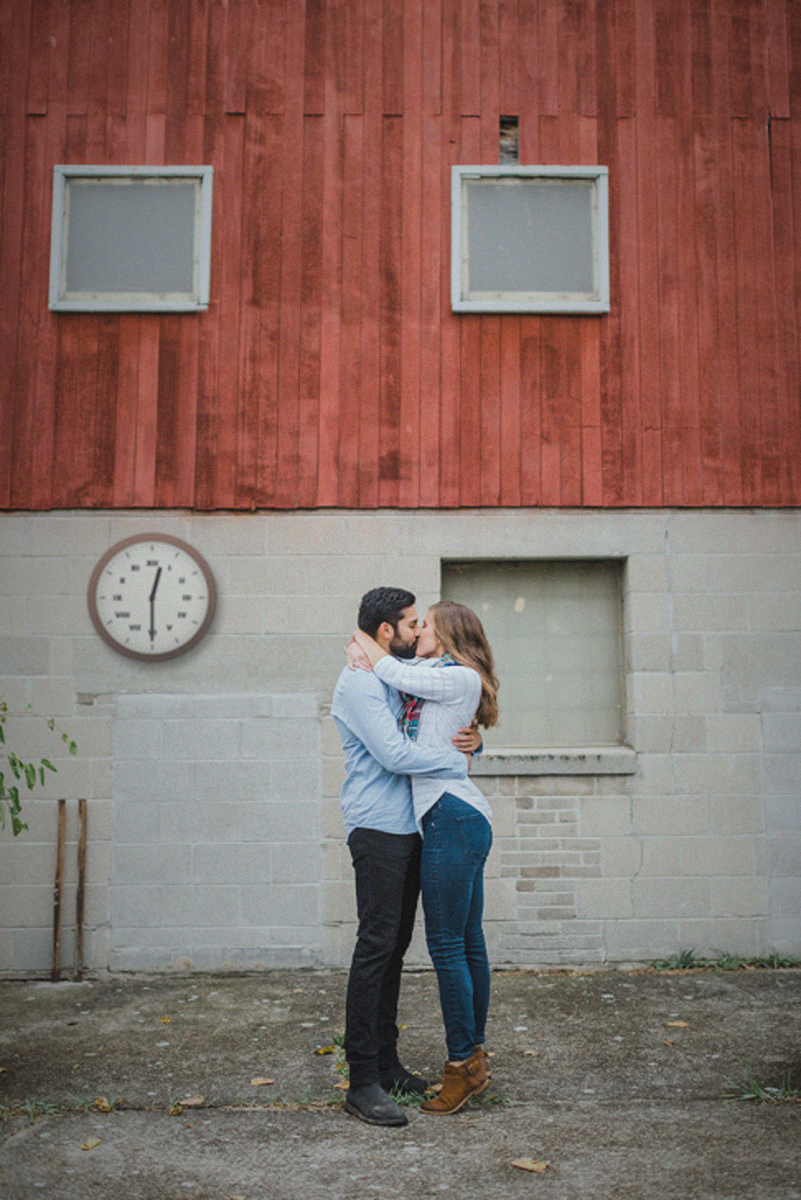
12h30
